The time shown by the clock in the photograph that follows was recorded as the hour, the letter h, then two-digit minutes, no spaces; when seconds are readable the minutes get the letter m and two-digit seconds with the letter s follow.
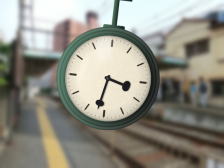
3h32
